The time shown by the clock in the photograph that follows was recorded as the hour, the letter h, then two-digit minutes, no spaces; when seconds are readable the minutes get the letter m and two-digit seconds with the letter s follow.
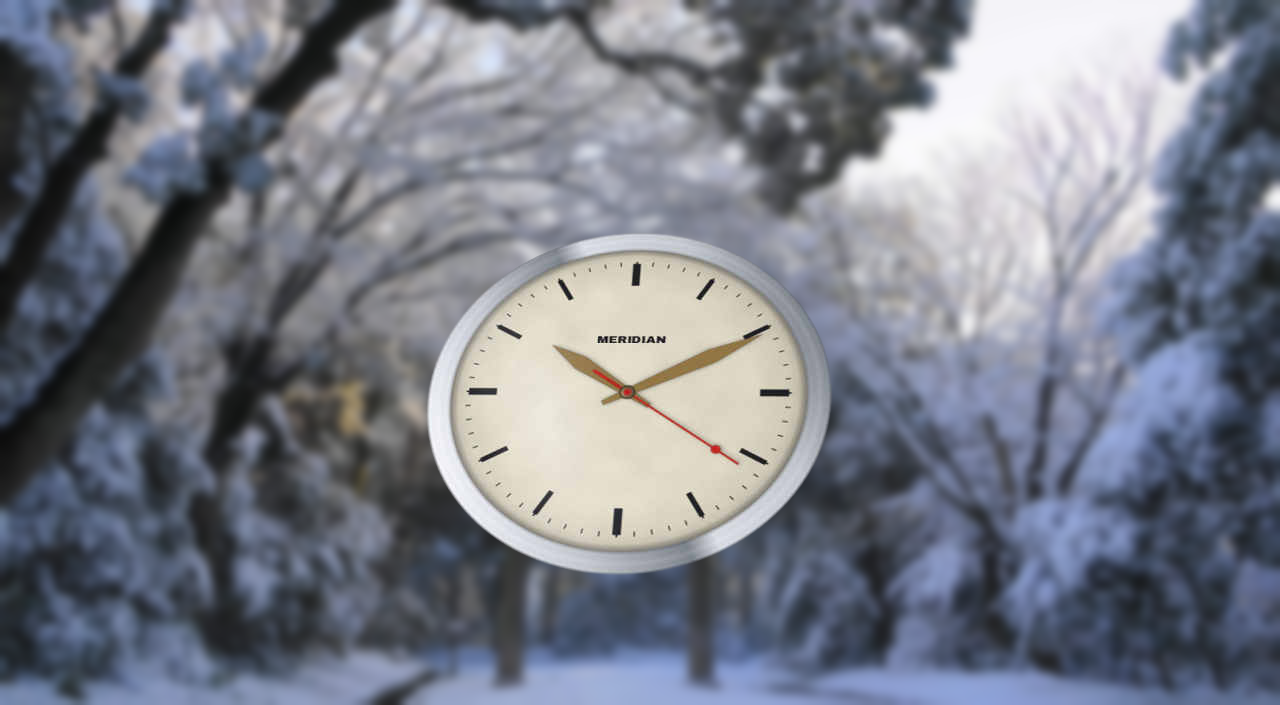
10h10m21s
